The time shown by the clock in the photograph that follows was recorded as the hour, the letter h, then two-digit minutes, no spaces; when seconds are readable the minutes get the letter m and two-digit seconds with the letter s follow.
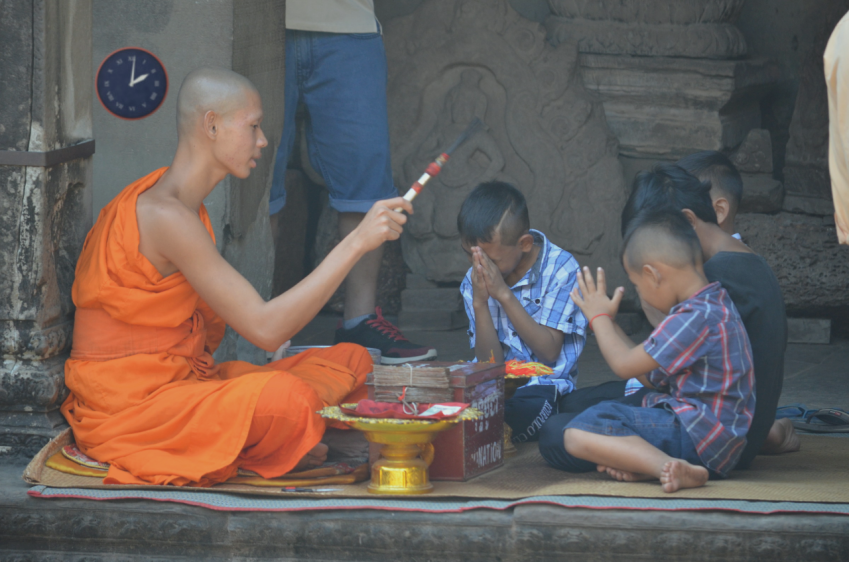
2h01
